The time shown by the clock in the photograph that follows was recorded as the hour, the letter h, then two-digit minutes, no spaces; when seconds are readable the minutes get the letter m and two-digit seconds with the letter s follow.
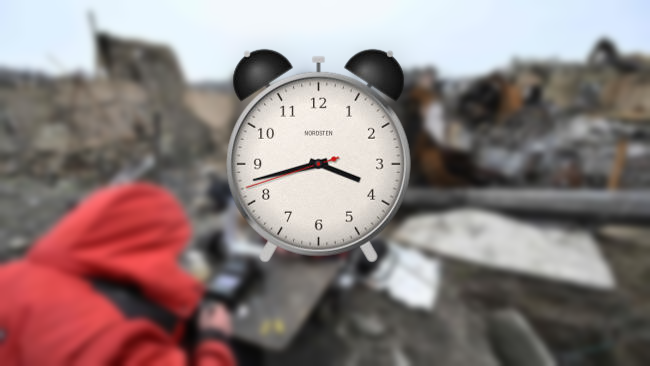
3h42m42s
